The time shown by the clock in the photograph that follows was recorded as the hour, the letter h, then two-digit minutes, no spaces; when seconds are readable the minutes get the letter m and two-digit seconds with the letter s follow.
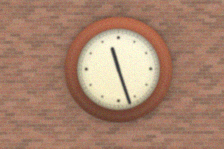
11h27
